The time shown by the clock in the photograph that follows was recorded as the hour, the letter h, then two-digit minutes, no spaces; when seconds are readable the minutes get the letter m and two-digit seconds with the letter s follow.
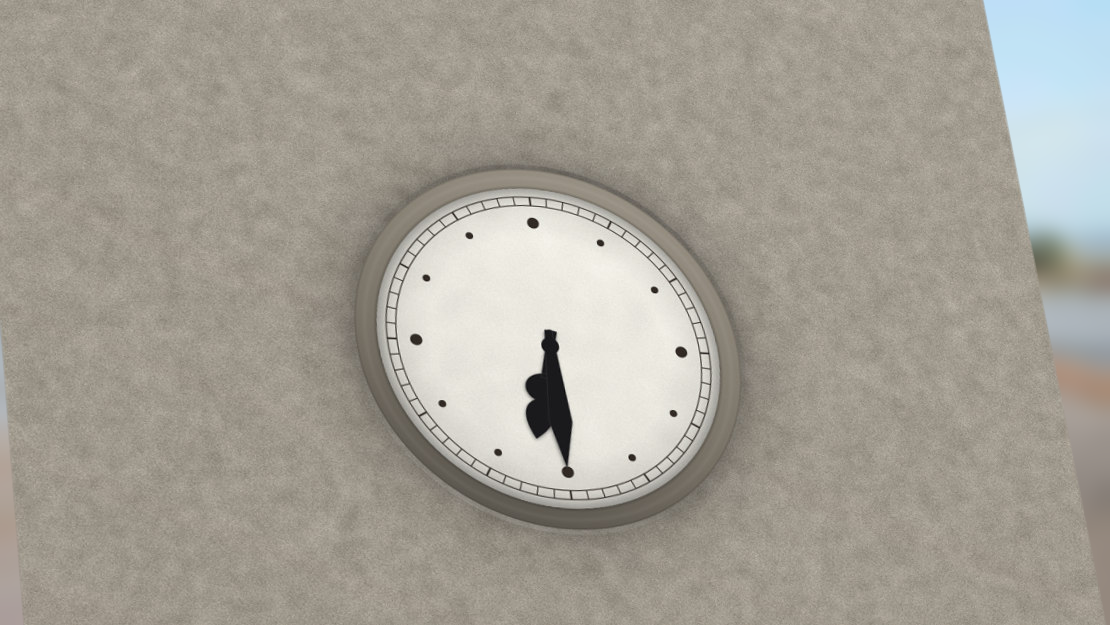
6h30
